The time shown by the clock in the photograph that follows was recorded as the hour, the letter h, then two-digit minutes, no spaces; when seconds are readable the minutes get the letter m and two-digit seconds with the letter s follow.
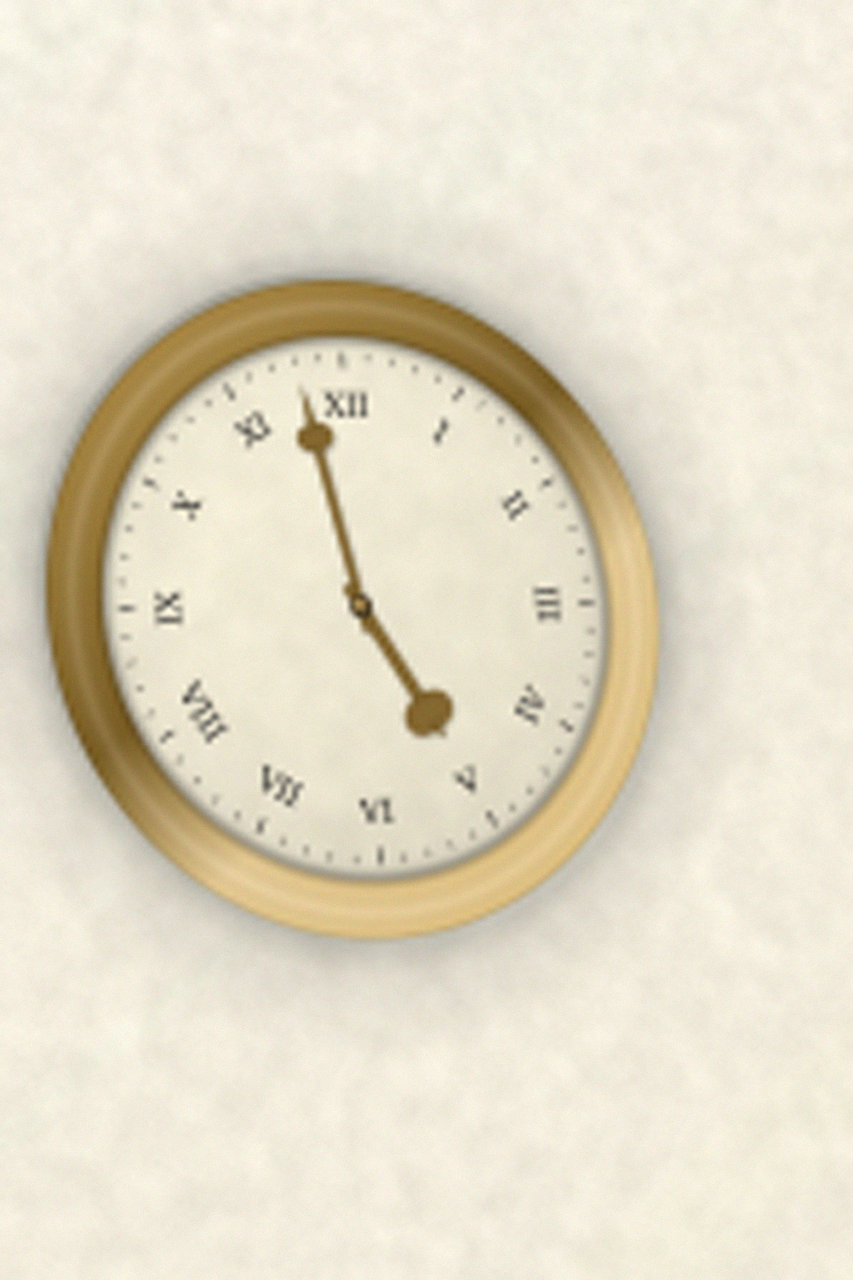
4h58
